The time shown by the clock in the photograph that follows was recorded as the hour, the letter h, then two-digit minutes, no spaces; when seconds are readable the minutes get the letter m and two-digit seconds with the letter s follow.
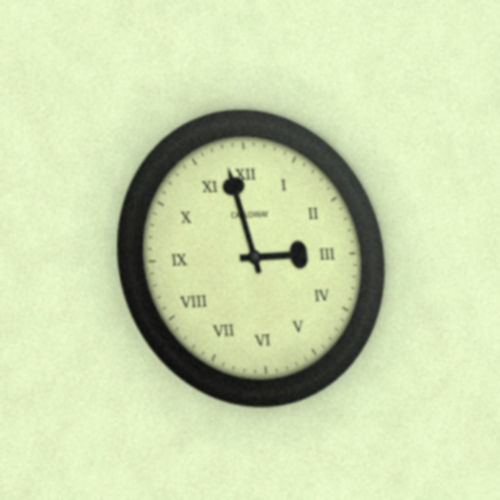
2h58
